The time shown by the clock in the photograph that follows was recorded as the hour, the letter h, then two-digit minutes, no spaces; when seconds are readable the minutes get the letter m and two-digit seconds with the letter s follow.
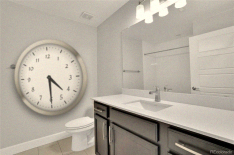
4h30
